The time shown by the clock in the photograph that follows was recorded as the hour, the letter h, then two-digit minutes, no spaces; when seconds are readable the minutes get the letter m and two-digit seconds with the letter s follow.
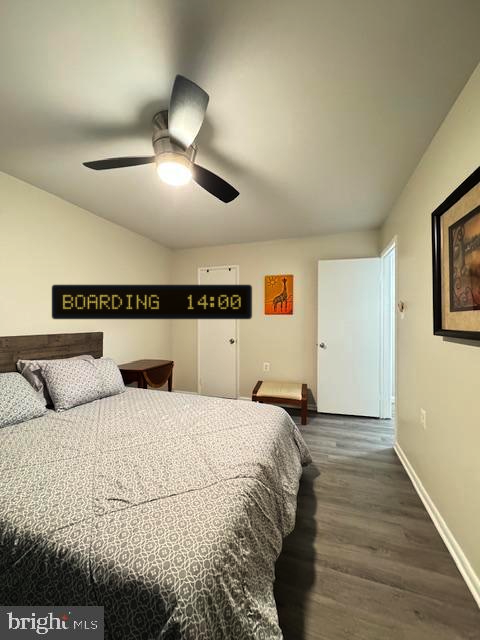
14h00
